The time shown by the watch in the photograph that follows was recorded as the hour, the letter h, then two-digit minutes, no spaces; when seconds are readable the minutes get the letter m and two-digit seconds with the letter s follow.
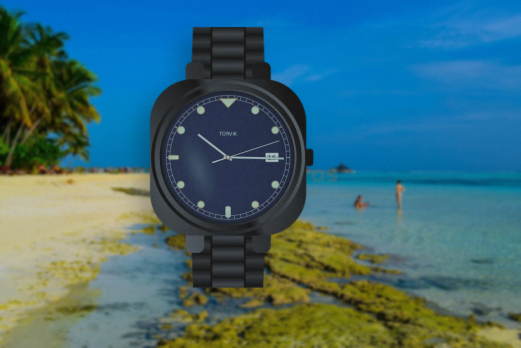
10h15m12s
